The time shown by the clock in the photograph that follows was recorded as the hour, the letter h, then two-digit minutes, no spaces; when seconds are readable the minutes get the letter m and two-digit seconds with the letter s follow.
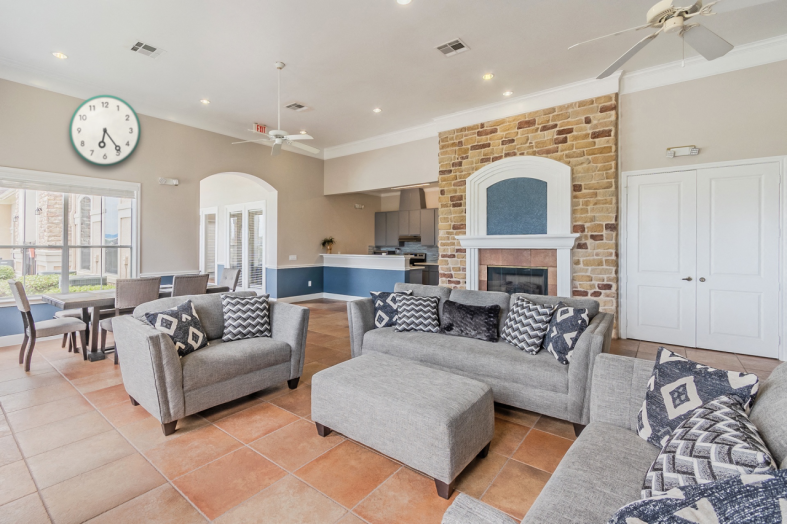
6h24
